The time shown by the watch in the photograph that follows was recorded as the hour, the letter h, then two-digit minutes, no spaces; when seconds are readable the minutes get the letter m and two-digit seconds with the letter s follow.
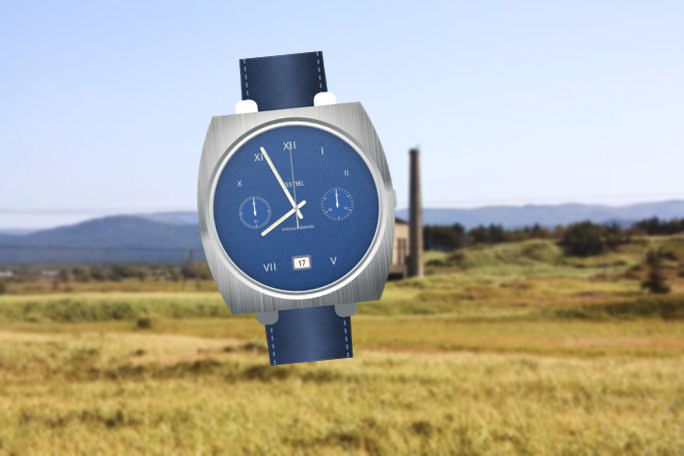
7h56
